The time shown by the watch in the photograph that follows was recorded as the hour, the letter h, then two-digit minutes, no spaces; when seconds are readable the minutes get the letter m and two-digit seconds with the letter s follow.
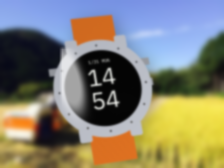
14h54
